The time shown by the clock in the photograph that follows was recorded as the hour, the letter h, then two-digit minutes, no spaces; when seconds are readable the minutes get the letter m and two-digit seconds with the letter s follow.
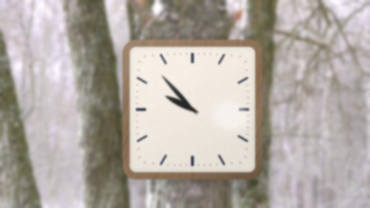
9h53
